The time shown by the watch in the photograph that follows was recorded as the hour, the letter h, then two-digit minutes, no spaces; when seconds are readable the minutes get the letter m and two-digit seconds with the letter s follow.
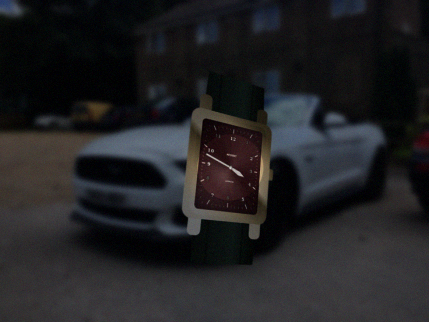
3h48
